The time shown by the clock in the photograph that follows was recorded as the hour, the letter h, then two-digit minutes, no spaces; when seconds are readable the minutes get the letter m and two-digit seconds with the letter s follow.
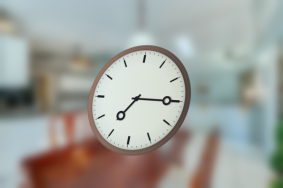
7h15
